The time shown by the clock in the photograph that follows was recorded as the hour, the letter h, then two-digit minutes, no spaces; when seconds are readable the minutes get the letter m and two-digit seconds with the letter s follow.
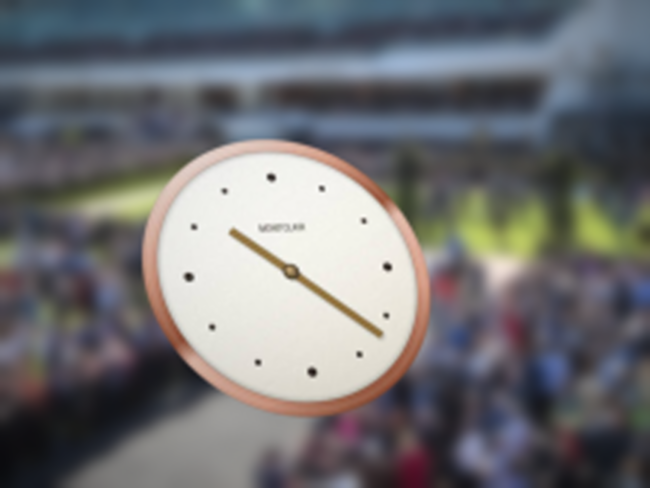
10h22
